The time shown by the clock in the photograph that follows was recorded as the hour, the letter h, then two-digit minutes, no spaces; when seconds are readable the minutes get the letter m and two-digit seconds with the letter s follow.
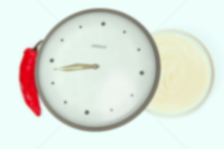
8h43
